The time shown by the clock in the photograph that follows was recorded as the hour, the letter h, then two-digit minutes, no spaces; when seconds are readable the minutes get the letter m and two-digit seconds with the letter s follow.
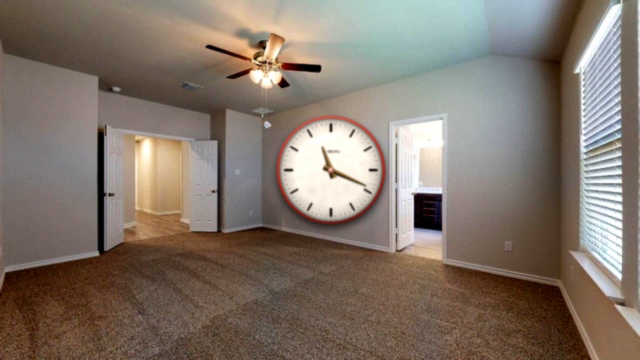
11h19
